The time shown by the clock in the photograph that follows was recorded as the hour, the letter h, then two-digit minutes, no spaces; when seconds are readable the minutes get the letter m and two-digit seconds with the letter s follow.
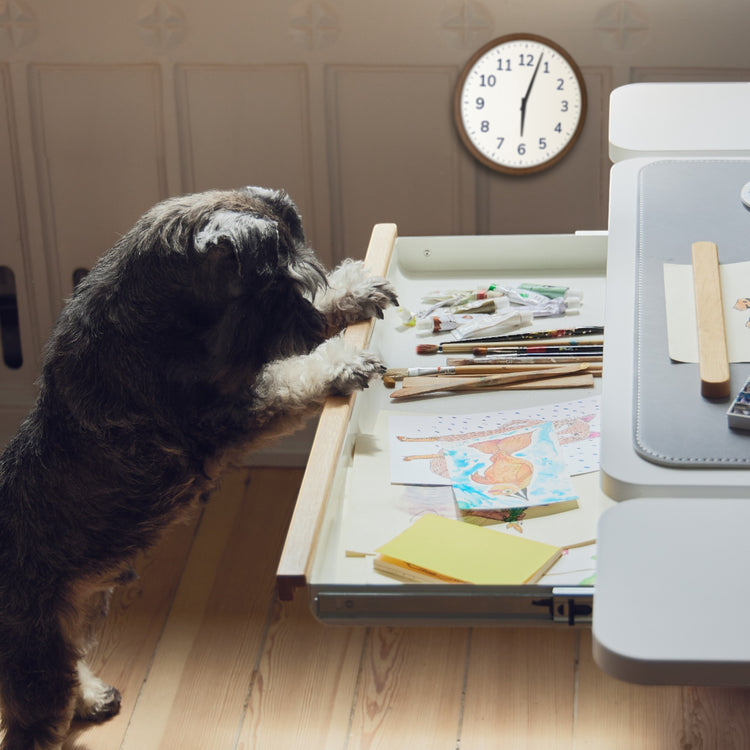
6h03
